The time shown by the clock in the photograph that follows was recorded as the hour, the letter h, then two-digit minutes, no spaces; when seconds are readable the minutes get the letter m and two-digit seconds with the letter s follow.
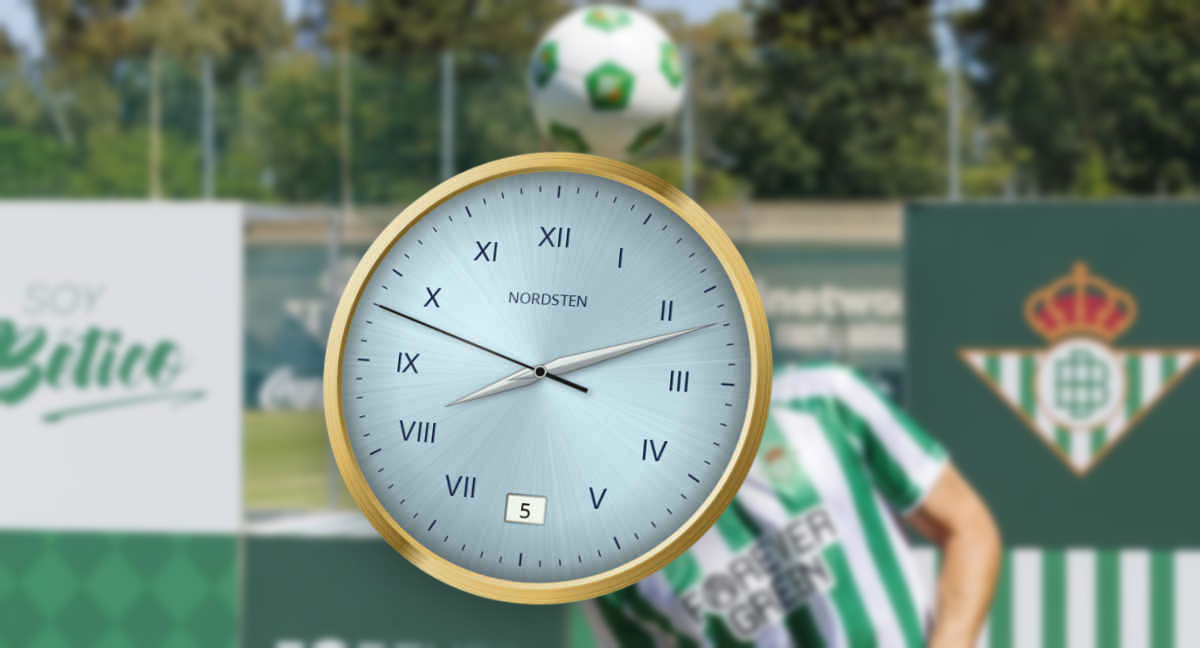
8h11m48s
